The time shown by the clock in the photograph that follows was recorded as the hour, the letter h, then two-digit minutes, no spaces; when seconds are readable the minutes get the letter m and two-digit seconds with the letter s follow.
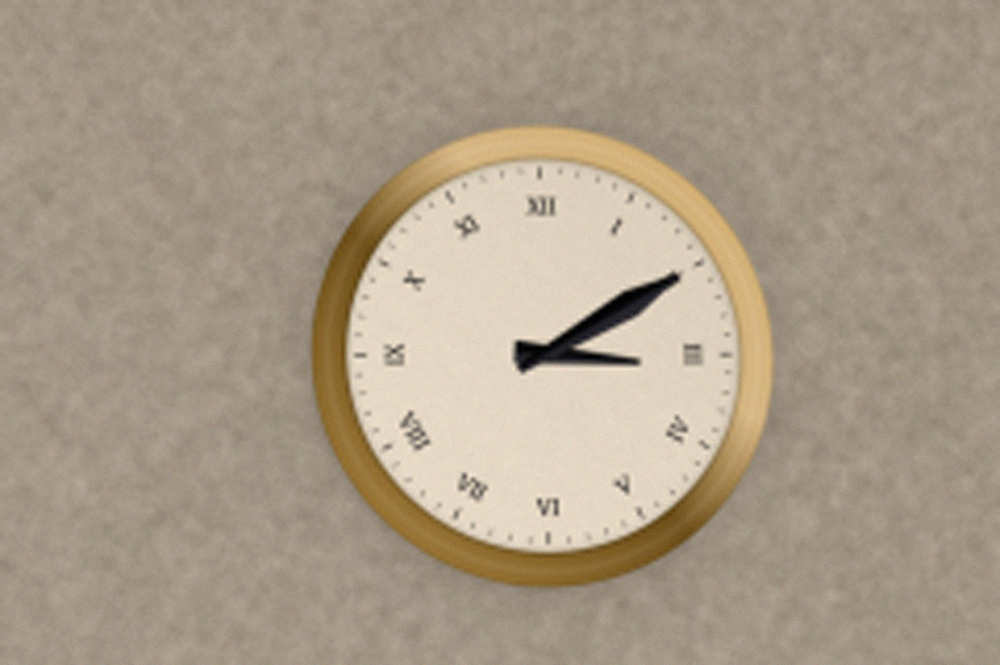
3h10
